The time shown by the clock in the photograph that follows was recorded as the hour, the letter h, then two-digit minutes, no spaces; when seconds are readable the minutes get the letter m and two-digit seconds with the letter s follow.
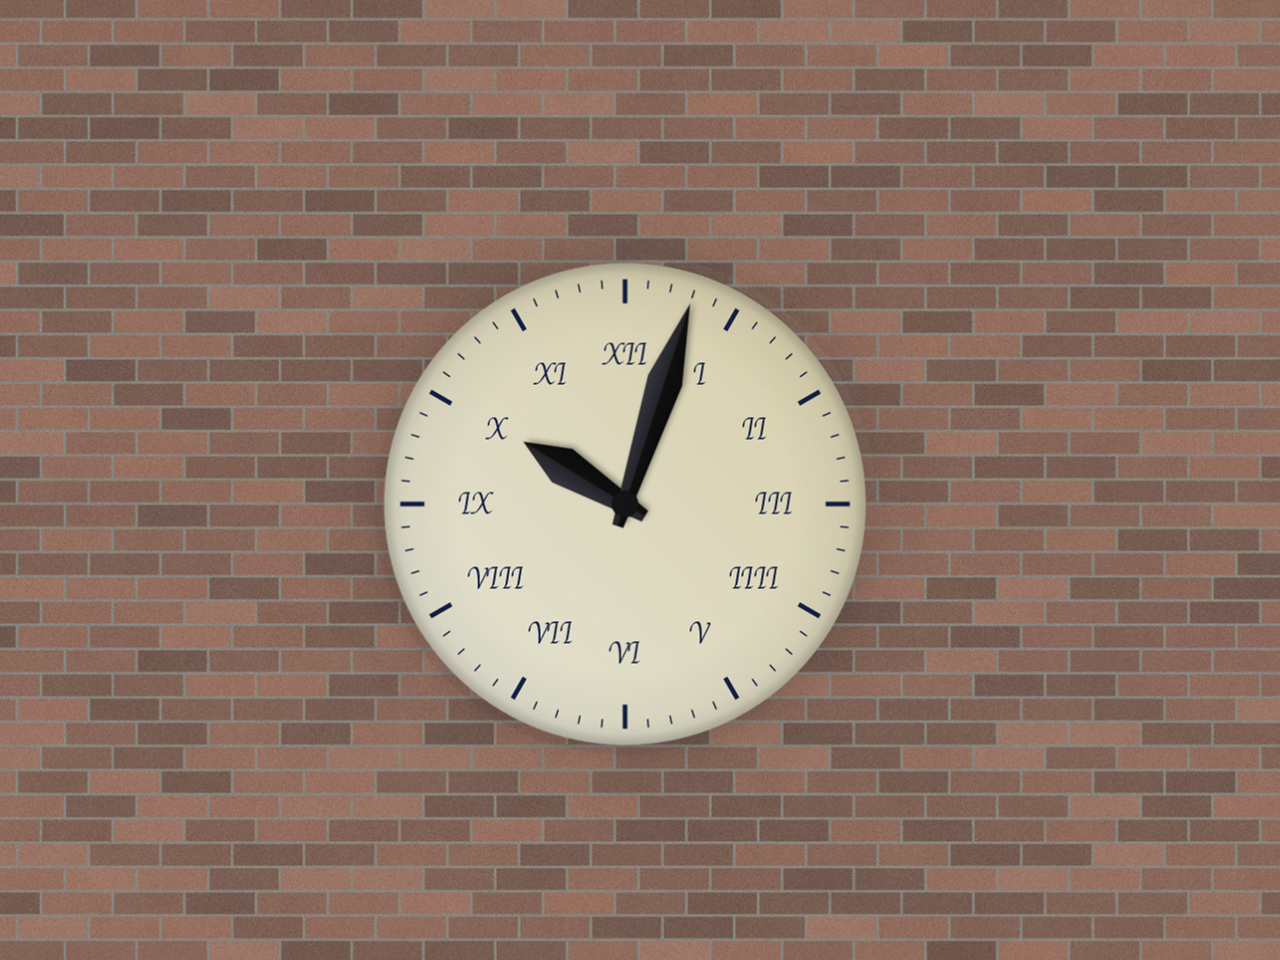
10h03
